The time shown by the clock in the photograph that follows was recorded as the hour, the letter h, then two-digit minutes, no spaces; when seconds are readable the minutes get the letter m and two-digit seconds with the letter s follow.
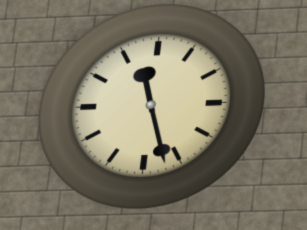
11h27
